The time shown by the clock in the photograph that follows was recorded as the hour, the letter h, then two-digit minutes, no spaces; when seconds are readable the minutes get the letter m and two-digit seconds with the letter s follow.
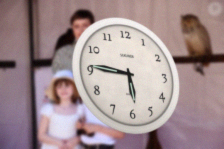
5h46
